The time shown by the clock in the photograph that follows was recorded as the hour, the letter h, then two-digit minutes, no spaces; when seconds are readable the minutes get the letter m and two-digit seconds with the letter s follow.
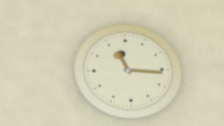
11h16
